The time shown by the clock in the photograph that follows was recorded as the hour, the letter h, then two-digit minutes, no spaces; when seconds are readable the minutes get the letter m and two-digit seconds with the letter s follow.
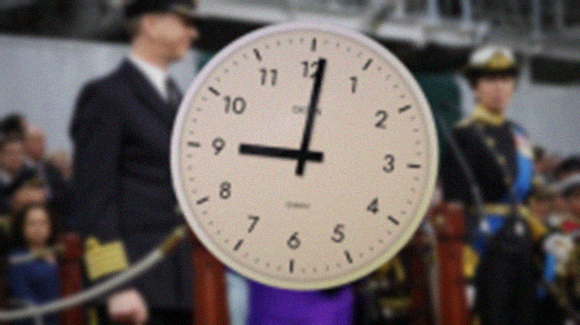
9h01
